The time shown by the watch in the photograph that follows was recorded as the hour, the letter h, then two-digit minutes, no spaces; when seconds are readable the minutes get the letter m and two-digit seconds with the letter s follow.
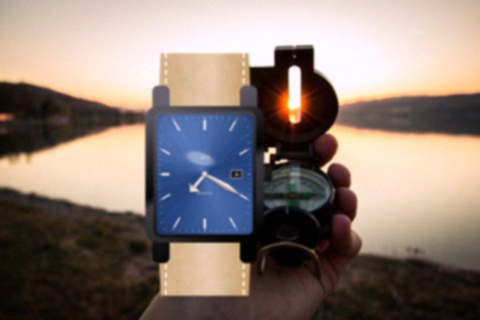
7h20
